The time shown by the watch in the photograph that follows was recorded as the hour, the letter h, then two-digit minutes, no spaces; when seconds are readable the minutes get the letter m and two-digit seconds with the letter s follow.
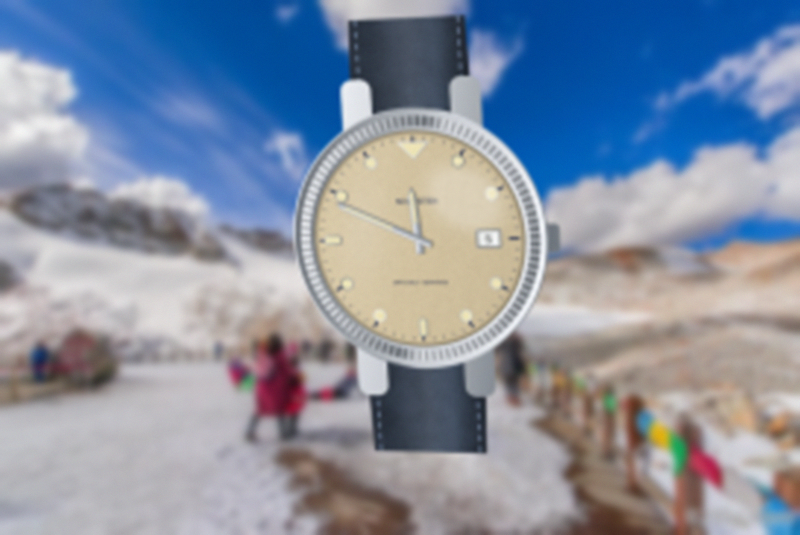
11h49
